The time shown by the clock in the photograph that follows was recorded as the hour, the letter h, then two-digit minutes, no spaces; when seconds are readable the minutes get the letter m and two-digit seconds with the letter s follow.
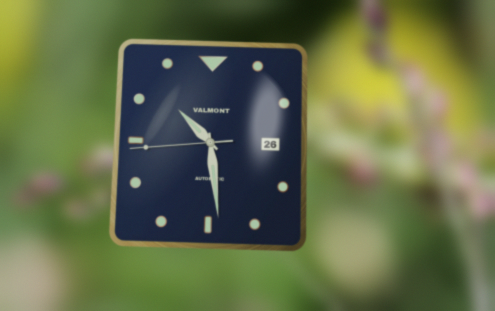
10h28m44s
